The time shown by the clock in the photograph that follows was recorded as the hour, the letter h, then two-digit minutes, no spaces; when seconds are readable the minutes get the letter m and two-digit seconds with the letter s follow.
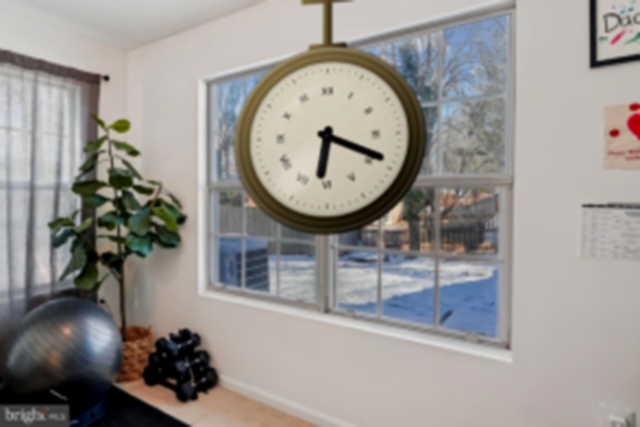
6h19
